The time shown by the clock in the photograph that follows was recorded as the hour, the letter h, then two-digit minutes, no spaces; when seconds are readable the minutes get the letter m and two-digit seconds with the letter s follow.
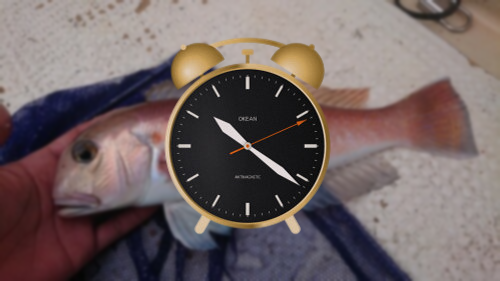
10h21m11s
